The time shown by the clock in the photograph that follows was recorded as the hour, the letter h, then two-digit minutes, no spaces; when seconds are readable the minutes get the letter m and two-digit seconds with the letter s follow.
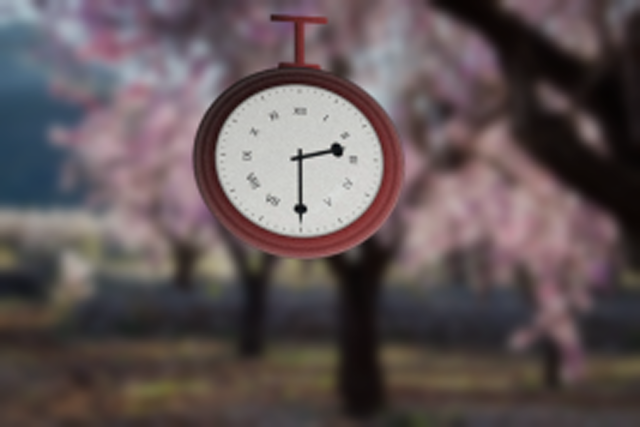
2h30
